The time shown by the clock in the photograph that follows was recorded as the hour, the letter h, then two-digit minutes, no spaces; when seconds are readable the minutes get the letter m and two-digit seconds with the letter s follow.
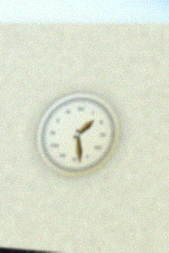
1h28
